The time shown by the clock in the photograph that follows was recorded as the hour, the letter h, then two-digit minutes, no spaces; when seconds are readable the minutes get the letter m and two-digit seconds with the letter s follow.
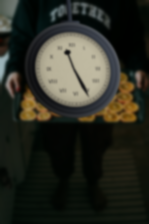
11h26
